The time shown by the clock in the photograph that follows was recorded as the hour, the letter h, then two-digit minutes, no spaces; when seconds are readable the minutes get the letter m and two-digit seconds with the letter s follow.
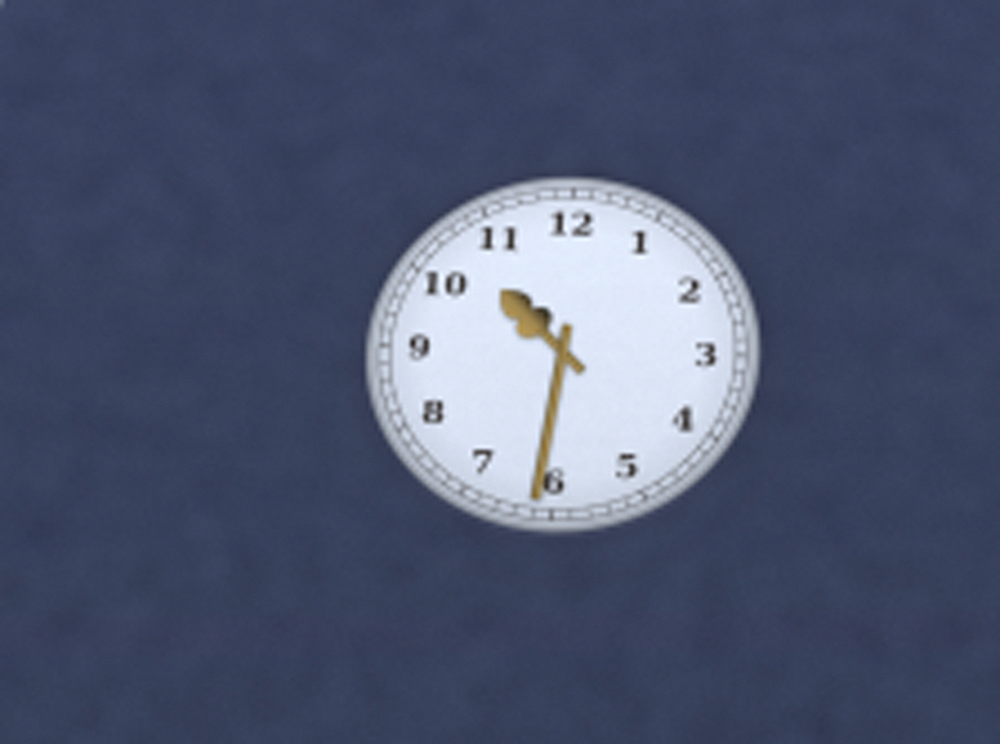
10h31
